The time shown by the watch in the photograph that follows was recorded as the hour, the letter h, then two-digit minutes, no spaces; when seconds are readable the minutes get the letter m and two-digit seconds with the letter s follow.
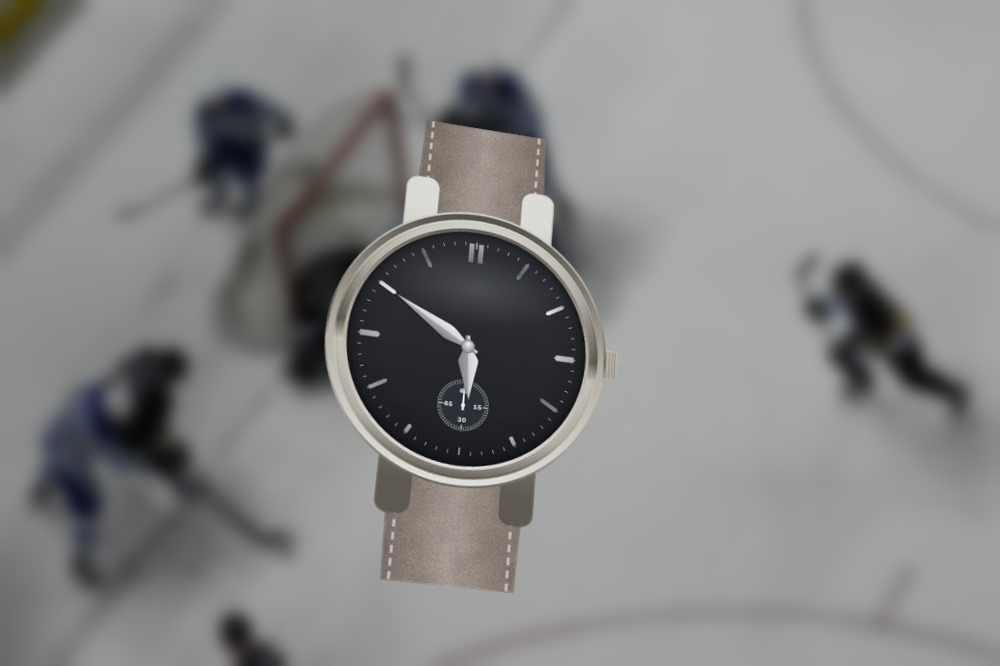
5h50
